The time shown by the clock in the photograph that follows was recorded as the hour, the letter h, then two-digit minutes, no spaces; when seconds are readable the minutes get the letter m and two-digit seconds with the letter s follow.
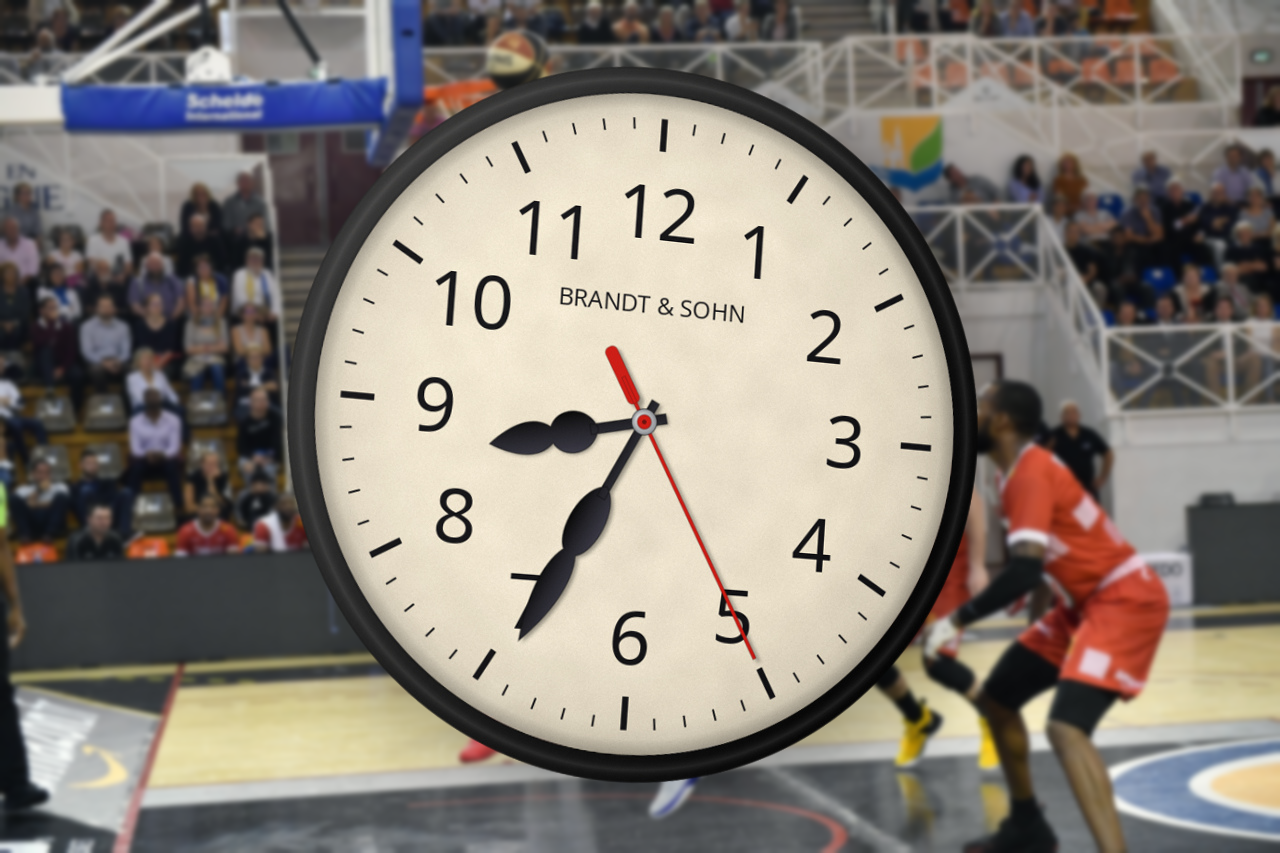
8h34m25s
